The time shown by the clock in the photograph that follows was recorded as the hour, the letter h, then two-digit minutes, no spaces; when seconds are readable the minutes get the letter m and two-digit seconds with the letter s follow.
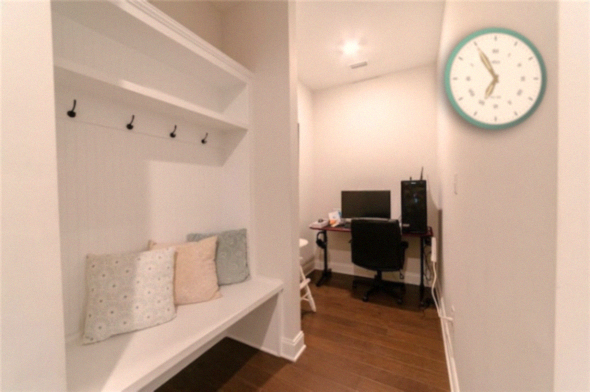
6h55
